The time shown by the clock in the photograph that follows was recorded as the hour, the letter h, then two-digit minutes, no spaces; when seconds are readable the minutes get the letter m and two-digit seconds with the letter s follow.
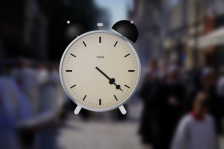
4h22
